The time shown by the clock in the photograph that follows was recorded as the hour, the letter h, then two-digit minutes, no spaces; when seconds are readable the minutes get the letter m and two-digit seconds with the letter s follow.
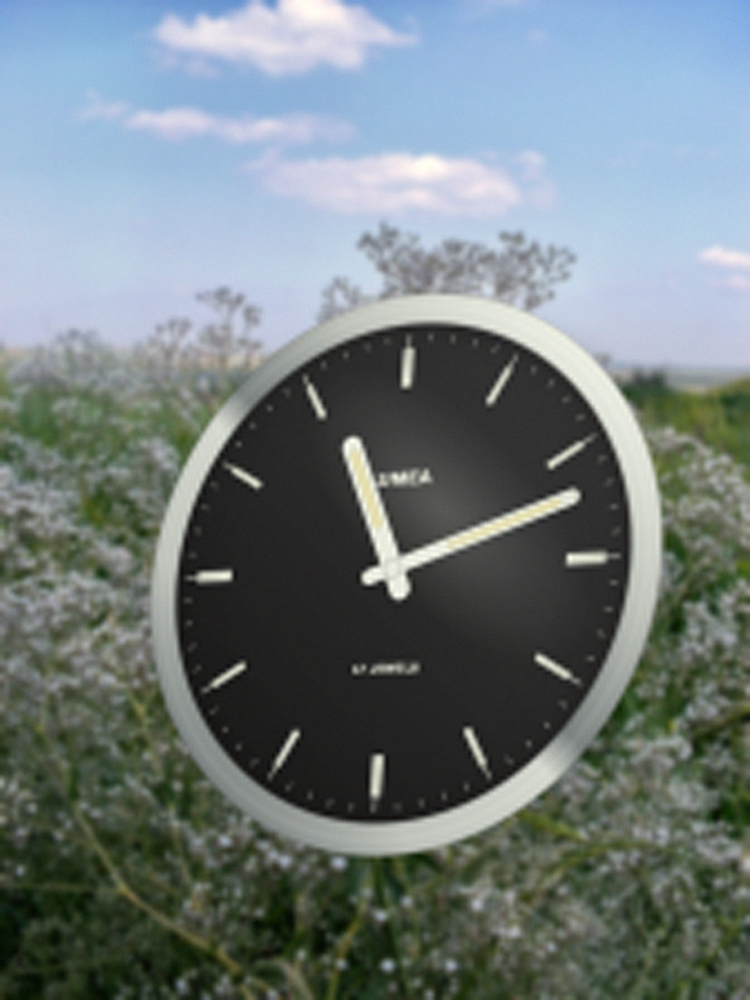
11h12
